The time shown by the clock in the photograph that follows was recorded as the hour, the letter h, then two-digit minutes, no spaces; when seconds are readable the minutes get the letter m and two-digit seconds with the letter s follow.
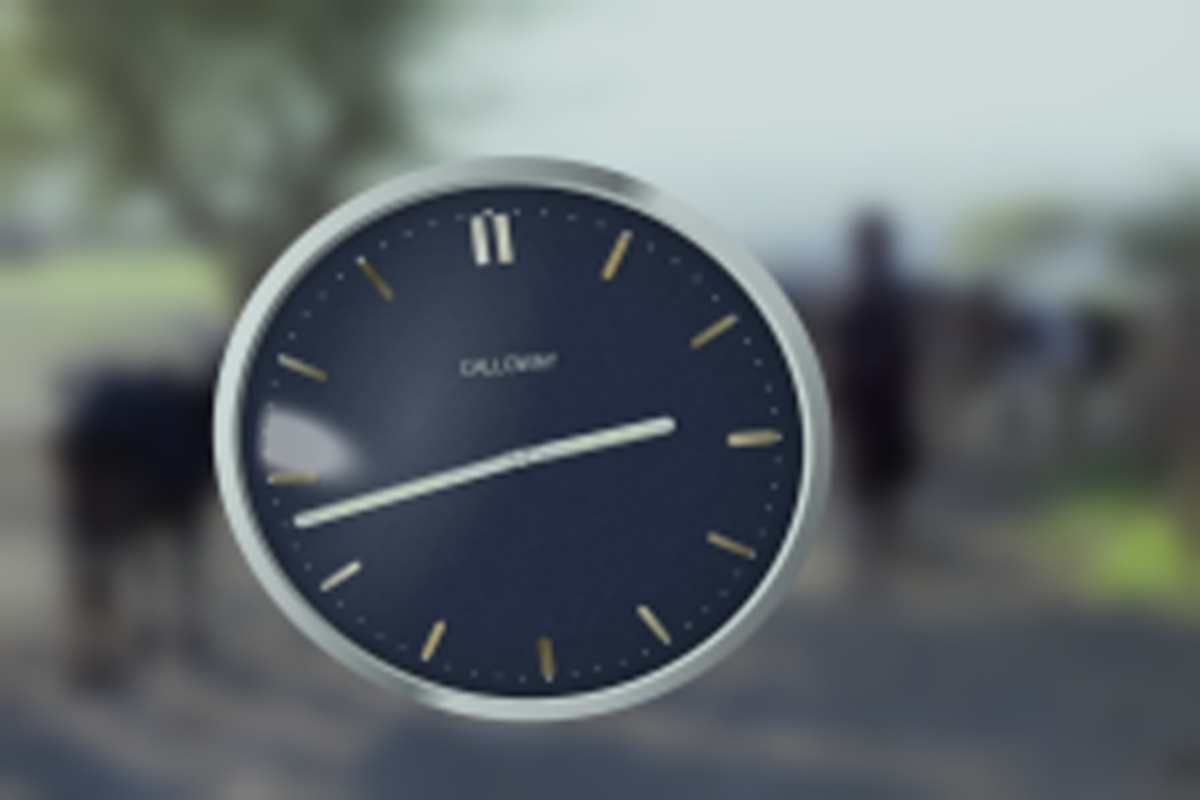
2h43
